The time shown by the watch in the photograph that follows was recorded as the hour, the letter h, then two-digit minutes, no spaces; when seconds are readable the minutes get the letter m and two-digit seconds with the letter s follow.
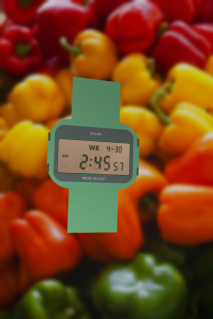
2h45m57s
